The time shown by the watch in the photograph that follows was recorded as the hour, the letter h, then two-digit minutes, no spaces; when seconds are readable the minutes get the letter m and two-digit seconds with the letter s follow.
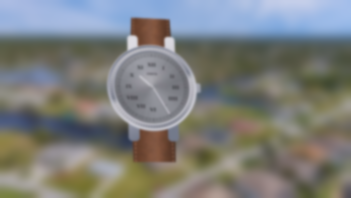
10h25
